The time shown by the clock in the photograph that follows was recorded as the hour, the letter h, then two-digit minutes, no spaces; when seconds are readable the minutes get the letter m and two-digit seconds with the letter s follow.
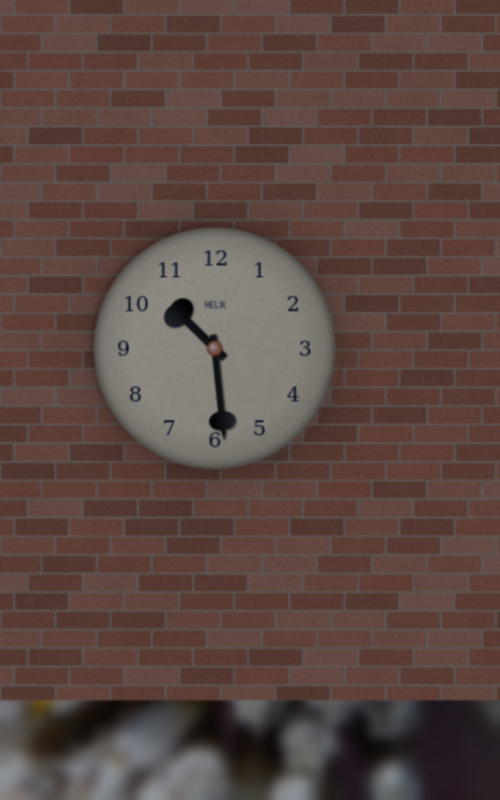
10h29
